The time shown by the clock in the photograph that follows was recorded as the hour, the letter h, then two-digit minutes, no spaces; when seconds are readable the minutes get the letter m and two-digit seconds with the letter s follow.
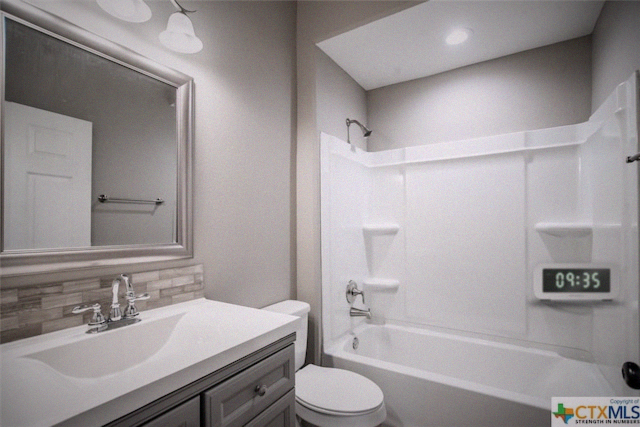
9h35
